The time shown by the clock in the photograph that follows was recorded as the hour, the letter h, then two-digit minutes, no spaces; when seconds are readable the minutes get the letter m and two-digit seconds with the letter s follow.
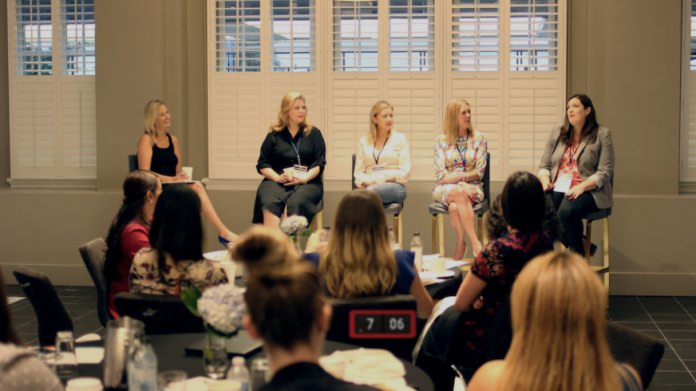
7h06
